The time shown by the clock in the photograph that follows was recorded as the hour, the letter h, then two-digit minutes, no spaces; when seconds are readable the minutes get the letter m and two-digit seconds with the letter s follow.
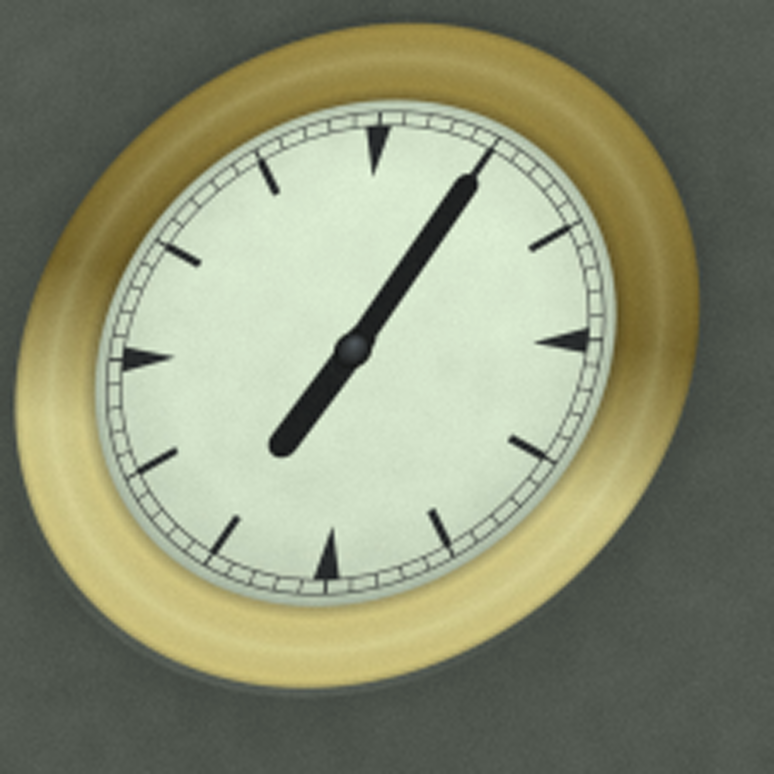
7h05
